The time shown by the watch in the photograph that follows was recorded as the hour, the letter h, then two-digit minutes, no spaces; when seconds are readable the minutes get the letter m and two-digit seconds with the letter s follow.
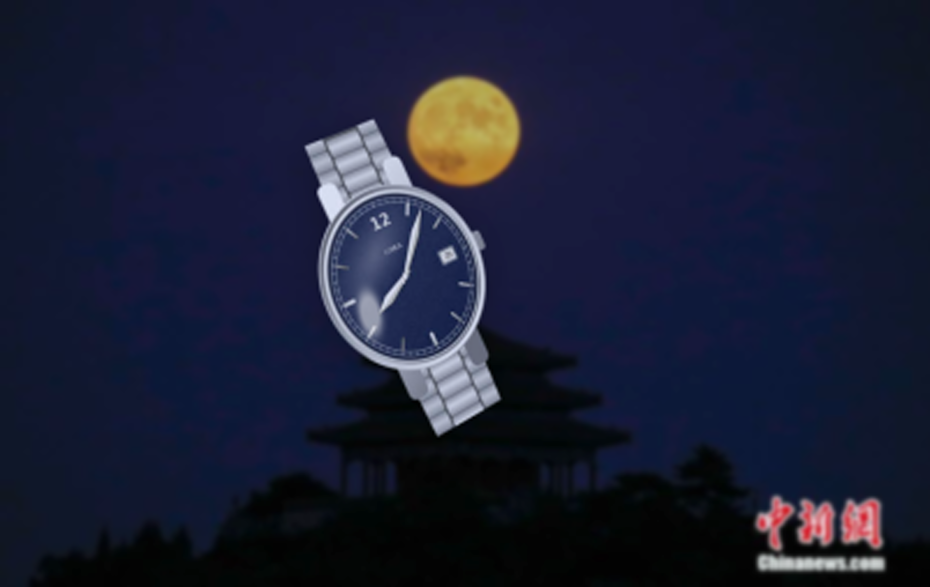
8h07
